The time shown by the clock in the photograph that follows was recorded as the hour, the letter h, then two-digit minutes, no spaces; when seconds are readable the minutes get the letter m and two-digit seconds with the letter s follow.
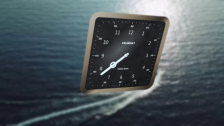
7h38
